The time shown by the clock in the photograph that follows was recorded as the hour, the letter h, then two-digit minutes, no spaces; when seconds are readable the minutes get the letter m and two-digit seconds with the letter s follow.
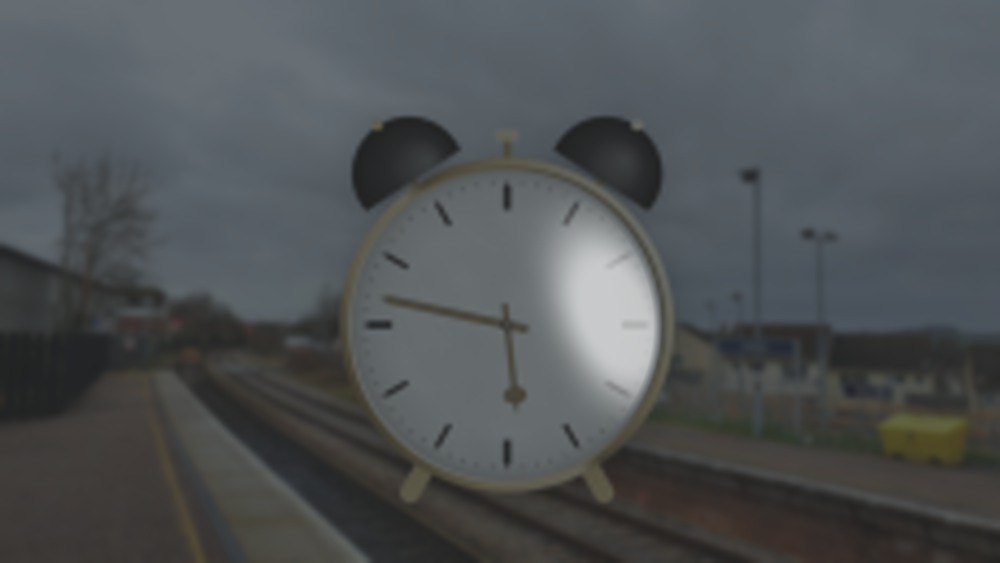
5h47
